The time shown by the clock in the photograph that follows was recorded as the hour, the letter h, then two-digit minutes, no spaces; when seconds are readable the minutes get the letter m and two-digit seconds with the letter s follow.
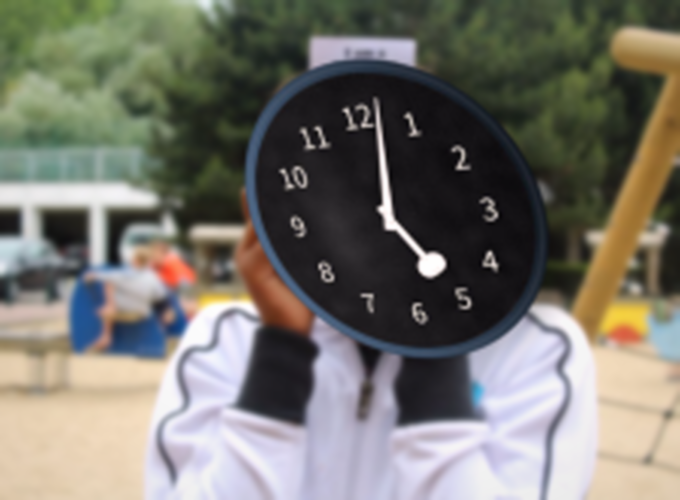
5h02
